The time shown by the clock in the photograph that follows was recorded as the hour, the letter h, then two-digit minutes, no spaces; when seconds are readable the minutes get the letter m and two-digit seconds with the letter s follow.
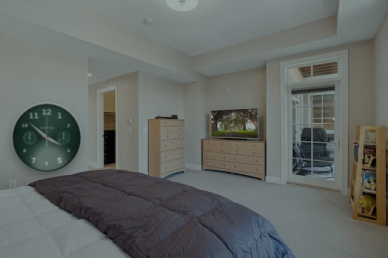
3h52
